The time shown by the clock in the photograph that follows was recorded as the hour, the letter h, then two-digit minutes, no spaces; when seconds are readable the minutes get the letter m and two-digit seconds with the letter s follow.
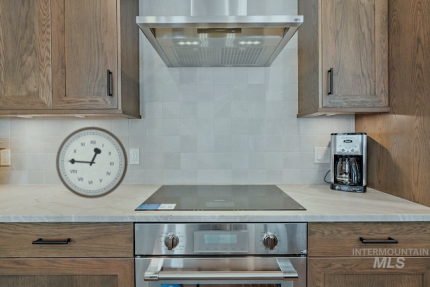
12h45
